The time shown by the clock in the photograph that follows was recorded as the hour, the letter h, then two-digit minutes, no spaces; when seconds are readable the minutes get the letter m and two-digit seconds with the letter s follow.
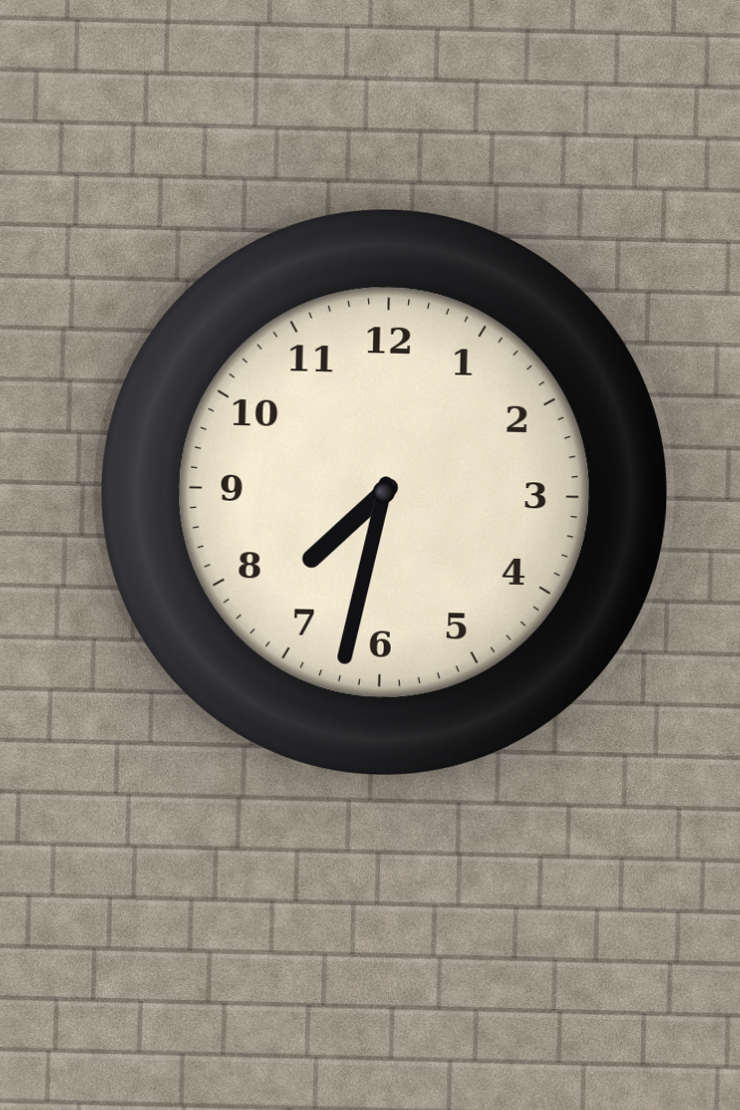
7h32
